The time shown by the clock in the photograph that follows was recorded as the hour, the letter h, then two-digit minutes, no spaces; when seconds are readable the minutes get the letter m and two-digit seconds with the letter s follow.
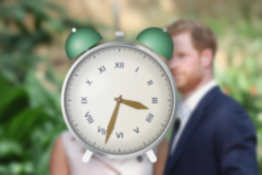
3h33
